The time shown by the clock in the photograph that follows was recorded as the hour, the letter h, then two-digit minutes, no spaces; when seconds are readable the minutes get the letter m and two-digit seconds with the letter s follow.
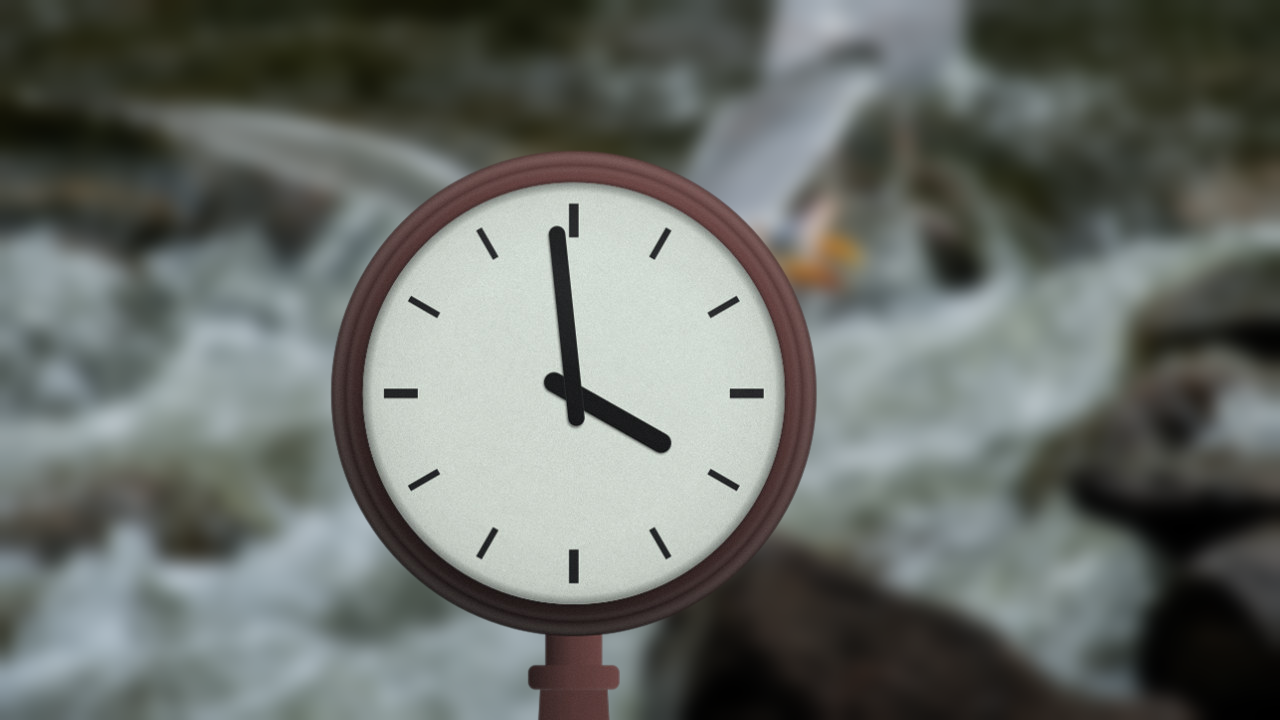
3h59
